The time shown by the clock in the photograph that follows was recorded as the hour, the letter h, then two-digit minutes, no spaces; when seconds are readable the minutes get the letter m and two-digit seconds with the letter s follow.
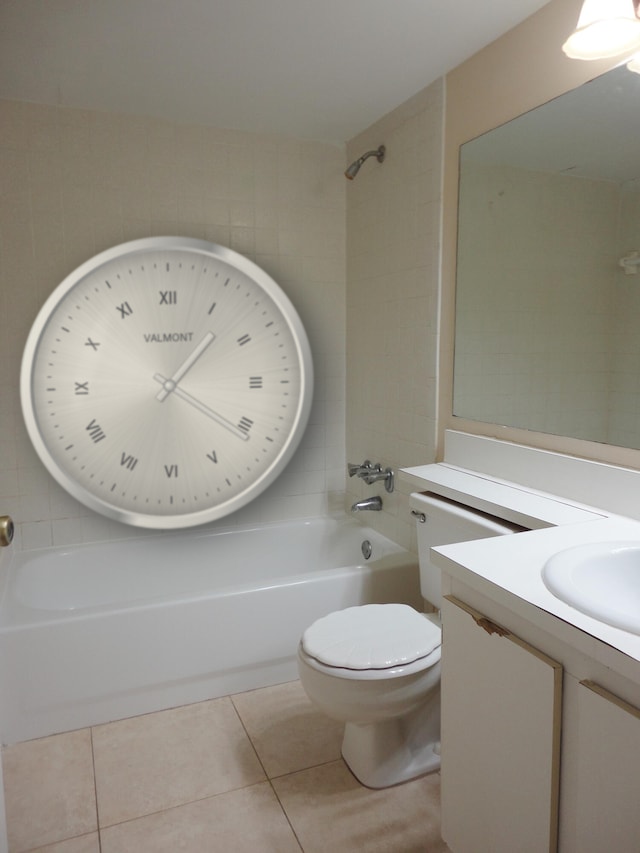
1h21
